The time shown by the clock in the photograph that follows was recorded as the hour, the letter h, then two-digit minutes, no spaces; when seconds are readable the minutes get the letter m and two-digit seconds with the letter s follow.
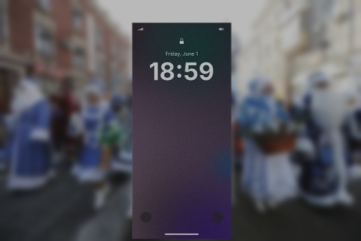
18h59
